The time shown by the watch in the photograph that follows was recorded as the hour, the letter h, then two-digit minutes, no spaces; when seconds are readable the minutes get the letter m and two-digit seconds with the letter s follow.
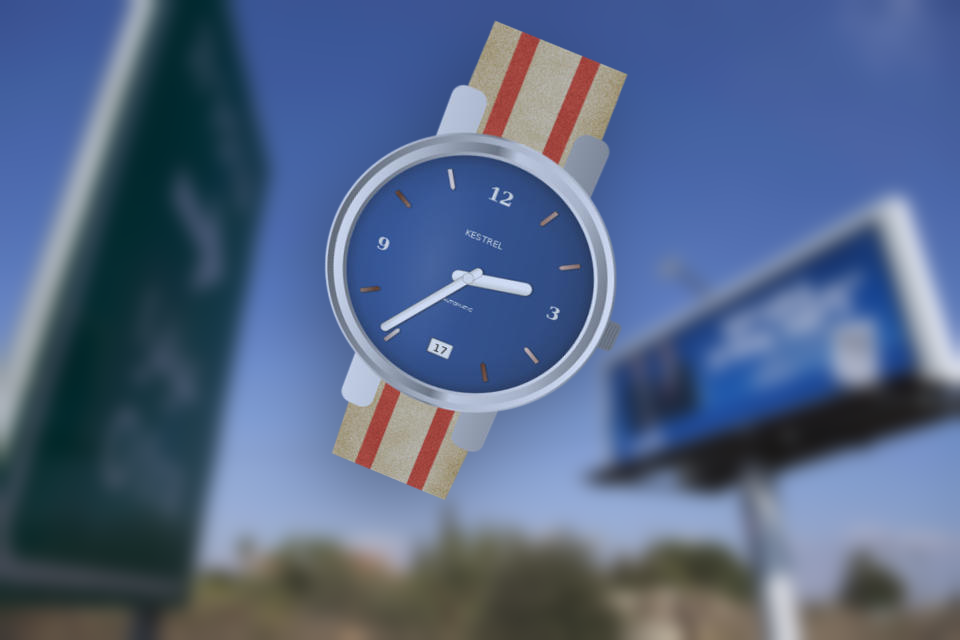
2h36
